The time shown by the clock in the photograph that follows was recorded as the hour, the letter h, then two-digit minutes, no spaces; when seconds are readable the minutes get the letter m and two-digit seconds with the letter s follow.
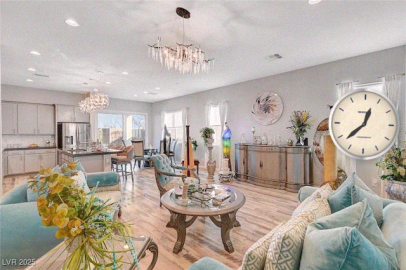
12h38
